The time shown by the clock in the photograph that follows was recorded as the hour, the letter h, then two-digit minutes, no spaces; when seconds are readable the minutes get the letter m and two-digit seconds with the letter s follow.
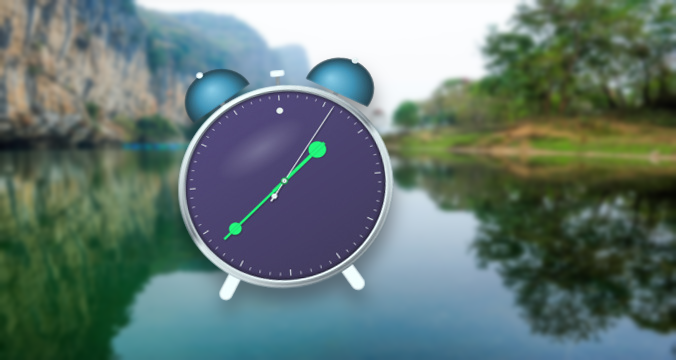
1h38m06s
